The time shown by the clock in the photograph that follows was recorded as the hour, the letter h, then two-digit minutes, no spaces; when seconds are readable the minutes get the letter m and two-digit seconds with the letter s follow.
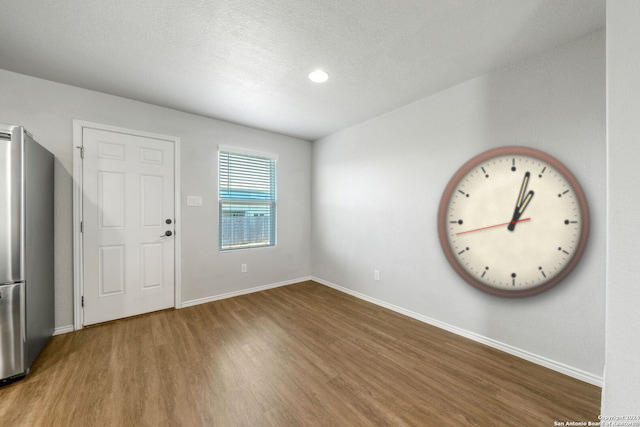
1h02m43s
